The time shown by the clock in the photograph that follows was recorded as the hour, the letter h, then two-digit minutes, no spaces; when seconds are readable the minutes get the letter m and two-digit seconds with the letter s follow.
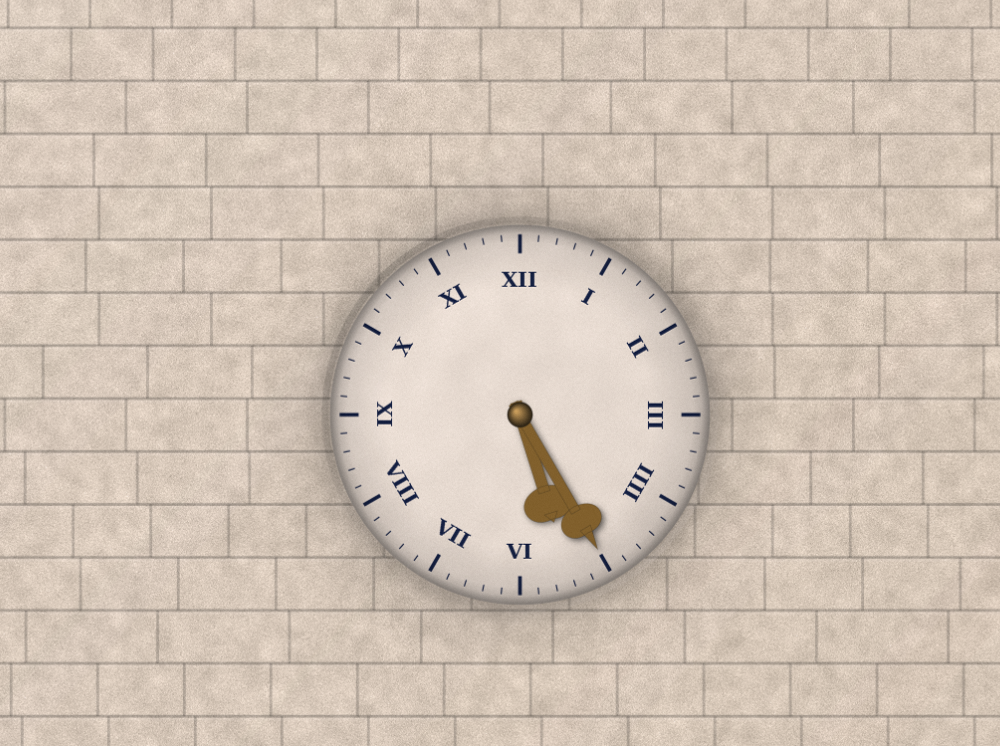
5h25
